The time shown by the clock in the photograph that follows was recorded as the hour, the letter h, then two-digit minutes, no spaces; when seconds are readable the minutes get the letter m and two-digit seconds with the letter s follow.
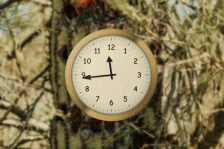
11h44
